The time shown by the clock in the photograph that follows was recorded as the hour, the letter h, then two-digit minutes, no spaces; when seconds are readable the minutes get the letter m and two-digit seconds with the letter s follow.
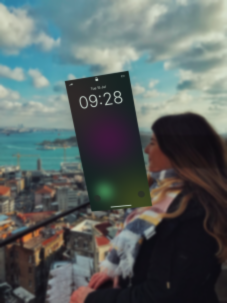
9h28
